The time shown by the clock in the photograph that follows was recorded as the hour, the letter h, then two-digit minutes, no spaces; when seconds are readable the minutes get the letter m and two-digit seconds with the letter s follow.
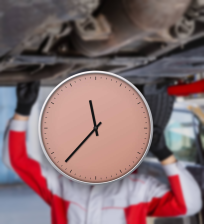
11h37
